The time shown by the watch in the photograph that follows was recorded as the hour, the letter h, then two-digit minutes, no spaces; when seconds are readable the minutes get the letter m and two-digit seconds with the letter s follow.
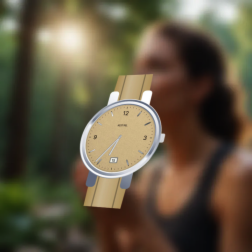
6h36
